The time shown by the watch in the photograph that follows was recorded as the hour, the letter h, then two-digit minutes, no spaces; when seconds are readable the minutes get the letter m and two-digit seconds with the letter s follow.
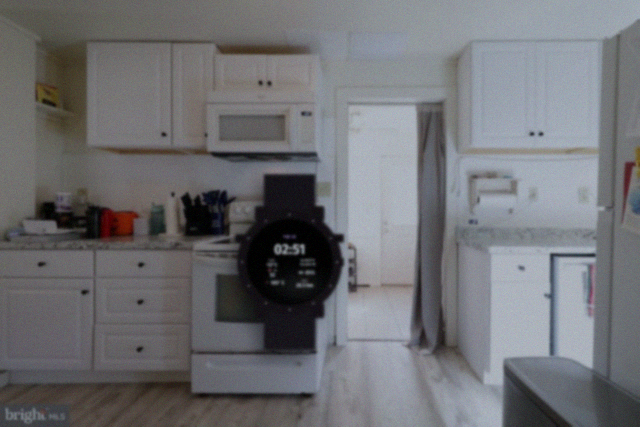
2h51
